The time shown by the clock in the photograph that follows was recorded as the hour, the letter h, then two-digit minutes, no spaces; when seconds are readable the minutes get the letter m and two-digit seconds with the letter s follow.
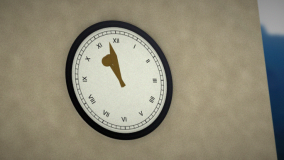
10h58
